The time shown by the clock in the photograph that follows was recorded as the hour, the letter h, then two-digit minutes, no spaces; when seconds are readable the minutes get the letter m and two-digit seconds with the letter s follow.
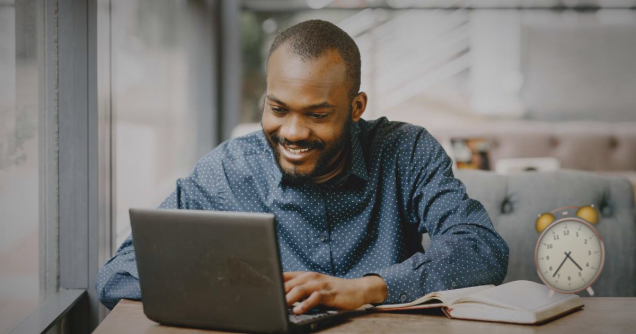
4h37
